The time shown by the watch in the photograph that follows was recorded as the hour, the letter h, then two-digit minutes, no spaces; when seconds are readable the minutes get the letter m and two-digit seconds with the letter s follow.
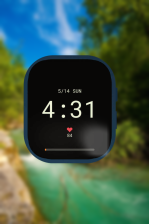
4h31
